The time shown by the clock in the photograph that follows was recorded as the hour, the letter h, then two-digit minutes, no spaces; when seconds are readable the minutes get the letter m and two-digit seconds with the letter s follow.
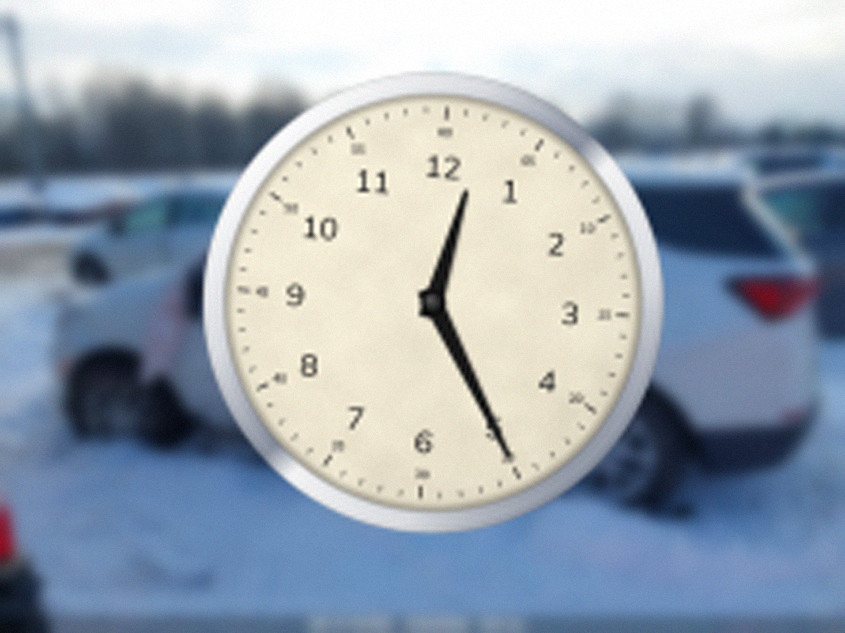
12h25
